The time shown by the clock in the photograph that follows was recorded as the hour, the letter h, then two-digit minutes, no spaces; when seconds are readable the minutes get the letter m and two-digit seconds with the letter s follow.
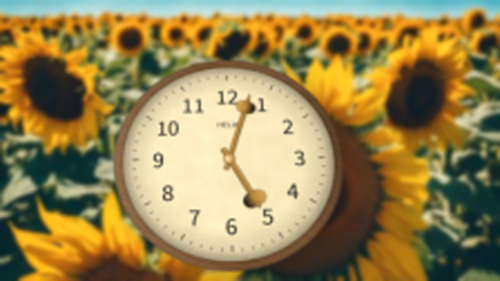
5h03
